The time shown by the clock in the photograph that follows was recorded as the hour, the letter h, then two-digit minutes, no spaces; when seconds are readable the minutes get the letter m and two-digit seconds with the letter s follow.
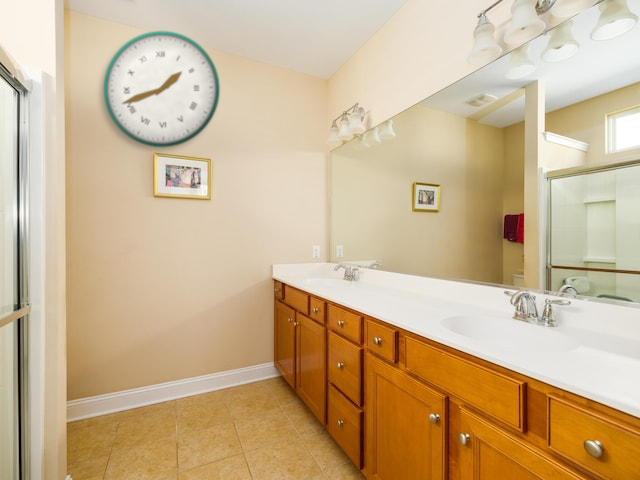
1h42
